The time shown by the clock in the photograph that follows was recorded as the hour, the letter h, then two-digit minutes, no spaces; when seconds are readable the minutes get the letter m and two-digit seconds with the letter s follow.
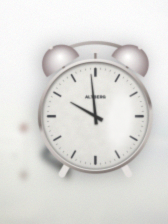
9h59
